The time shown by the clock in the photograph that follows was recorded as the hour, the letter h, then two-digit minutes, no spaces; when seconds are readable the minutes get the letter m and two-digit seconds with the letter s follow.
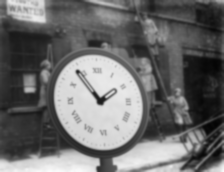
1h54
